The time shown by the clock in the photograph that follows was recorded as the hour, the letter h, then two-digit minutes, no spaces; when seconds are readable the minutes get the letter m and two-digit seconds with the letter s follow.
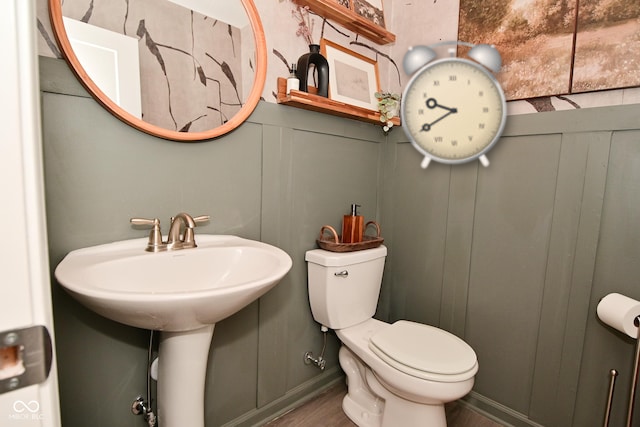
9h40
